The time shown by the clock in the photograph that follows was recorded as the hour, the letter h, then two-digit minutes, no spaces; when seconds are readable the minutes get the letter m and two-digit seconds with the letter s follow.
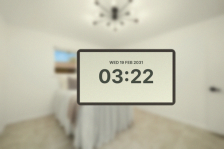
3h22
